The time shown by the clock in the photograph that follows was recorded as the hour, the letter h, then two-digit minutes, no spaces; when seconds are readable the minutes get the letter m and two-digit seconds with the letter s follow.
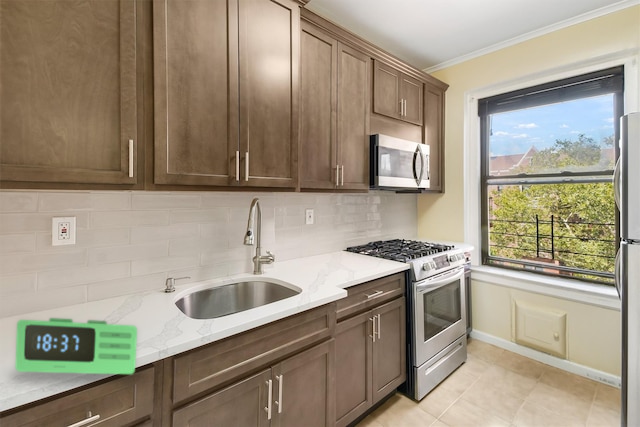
18h37
